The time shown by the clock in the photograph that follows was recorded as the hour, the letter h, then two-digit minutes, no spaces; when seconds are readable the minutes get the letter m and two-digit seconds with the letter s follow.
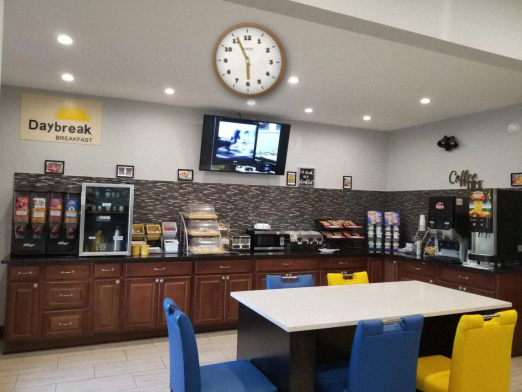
5h56
